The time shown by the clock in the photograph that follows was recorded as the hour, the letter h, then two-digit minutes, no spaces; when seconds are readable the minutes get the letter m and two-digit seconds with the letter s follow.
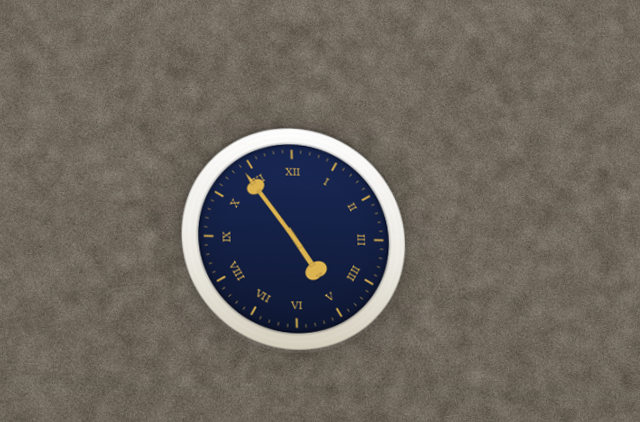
4h54
